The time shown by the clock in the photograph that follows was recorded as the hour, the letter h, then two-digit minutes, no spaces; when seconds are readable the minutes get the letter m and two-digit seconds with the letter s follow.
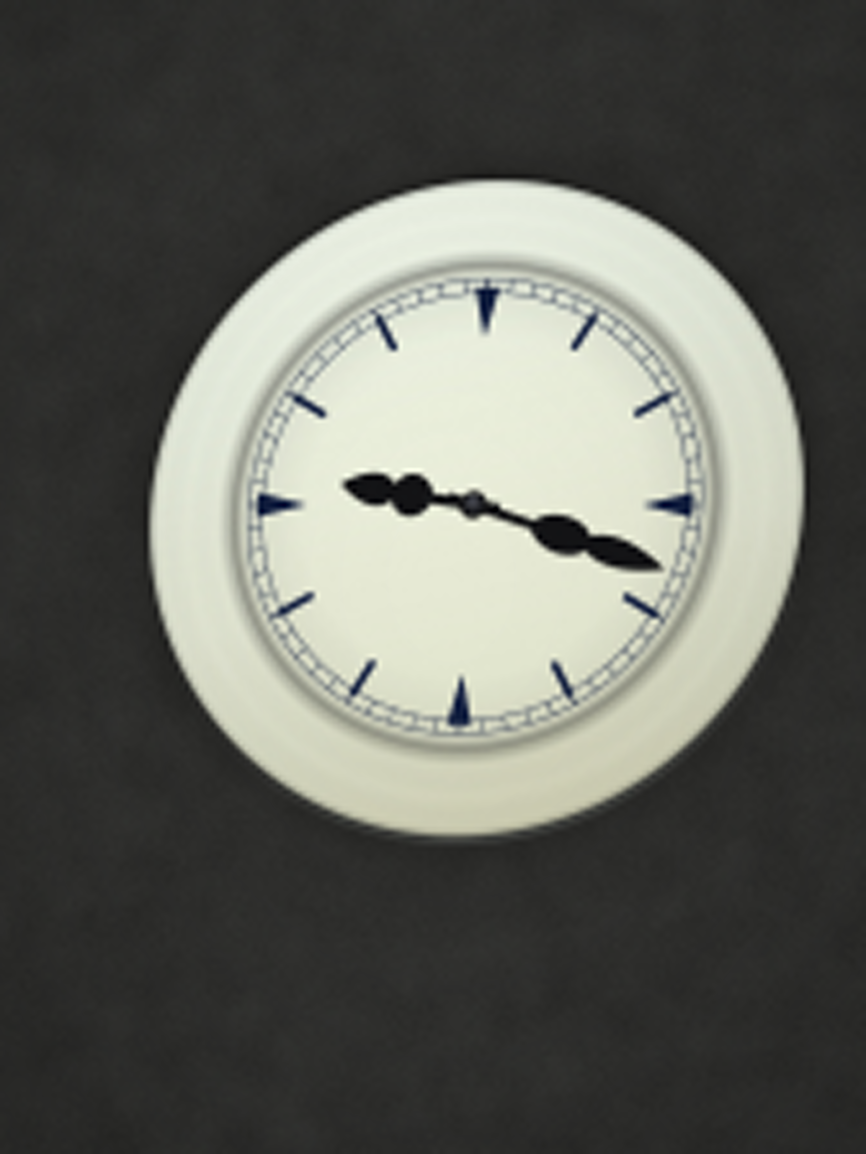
9h18
